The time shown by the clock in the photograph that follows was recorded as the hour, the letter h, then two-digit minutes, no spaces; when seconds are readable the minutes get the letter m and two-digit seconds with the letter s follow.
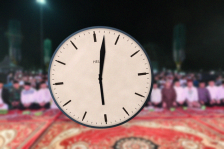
6h02
